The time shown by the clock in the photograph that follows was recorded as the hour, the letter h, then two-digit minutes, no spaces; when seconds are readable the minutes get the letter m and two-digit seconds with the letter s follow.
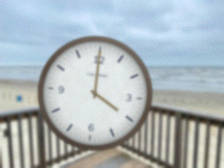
4h00
